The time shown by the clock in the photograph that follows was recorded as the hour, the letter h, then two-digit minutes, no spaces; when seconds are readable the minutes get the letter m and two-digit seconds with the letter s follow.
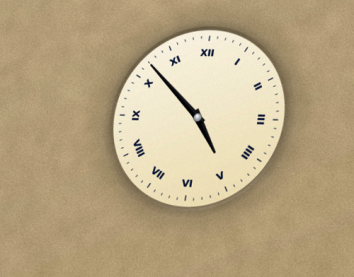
4h52
